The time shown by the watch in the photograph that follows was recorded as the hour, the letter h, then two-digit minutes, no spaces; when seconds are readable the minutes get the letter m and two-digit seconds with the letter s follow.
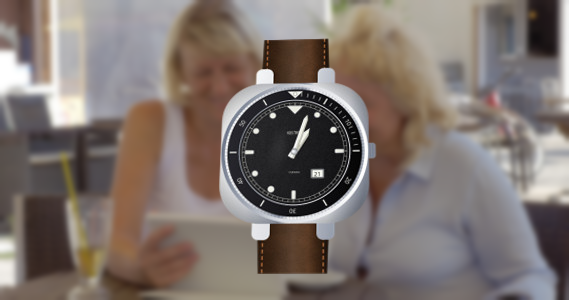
1h03
